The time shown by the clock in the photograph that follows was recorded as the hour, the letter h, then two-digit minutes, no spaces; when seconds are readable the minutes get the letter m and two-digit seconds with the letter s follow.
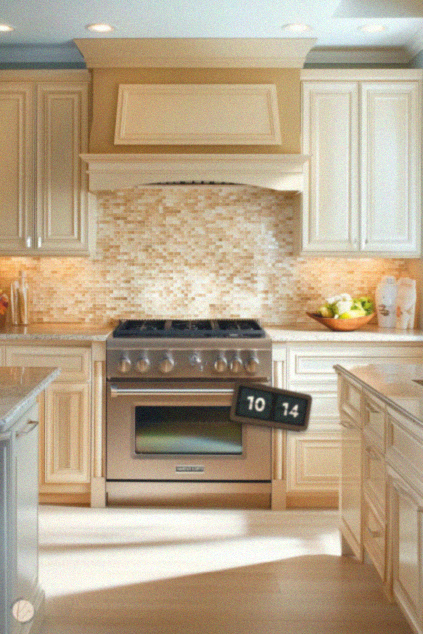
10h14
